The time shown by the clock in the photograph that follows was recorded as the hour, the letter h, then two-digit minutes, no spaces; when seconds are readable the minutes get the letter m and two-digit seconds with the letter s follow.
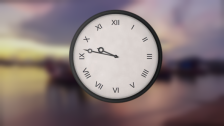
9h47
